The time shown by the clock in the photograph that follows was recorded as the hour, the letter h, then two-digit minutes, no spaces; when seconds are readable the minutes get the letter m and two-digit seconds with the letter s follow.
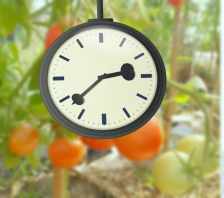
2h38
